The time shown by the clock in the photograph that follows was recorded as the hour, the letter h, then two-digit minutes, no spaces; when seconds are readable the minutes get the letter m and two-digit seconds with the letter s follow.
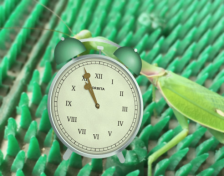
10h56
